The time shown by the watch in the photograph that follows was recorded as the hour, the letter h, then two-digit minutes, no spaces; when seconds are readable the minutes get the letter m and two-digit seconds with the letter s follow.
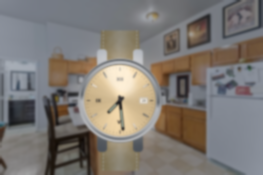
7h29
